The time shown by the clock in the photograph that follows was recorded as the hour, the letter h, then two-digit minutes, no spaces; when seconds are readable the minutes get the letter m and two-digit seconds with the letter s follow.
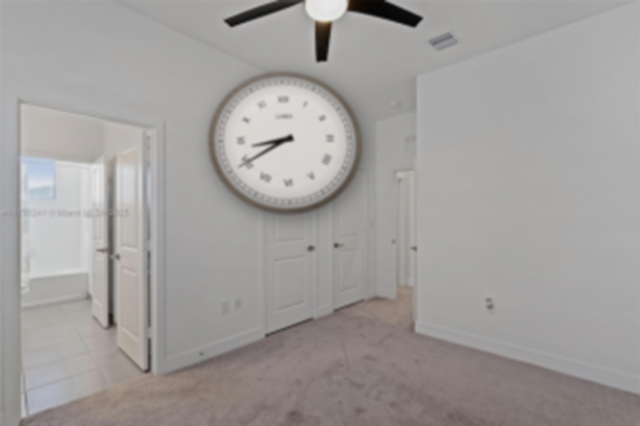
8h40
